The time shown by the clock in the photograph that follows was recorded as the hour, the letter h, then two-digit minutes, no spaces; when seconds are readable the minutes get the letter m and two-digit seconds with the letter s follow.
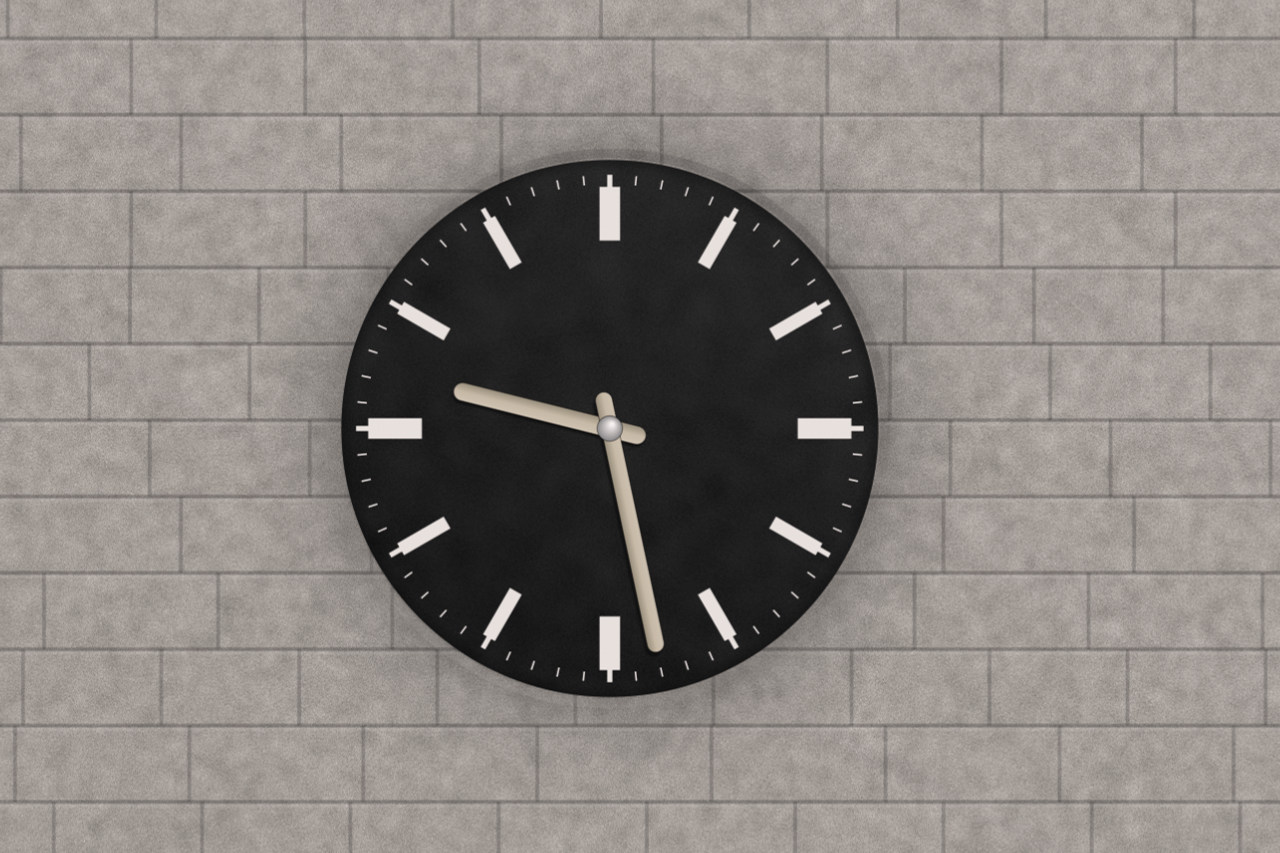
9h28
